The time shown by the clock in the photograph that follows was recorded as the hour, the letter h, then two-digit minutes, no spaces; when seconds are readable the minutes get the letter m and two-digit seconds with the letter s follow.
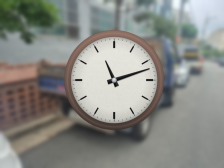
11h12
